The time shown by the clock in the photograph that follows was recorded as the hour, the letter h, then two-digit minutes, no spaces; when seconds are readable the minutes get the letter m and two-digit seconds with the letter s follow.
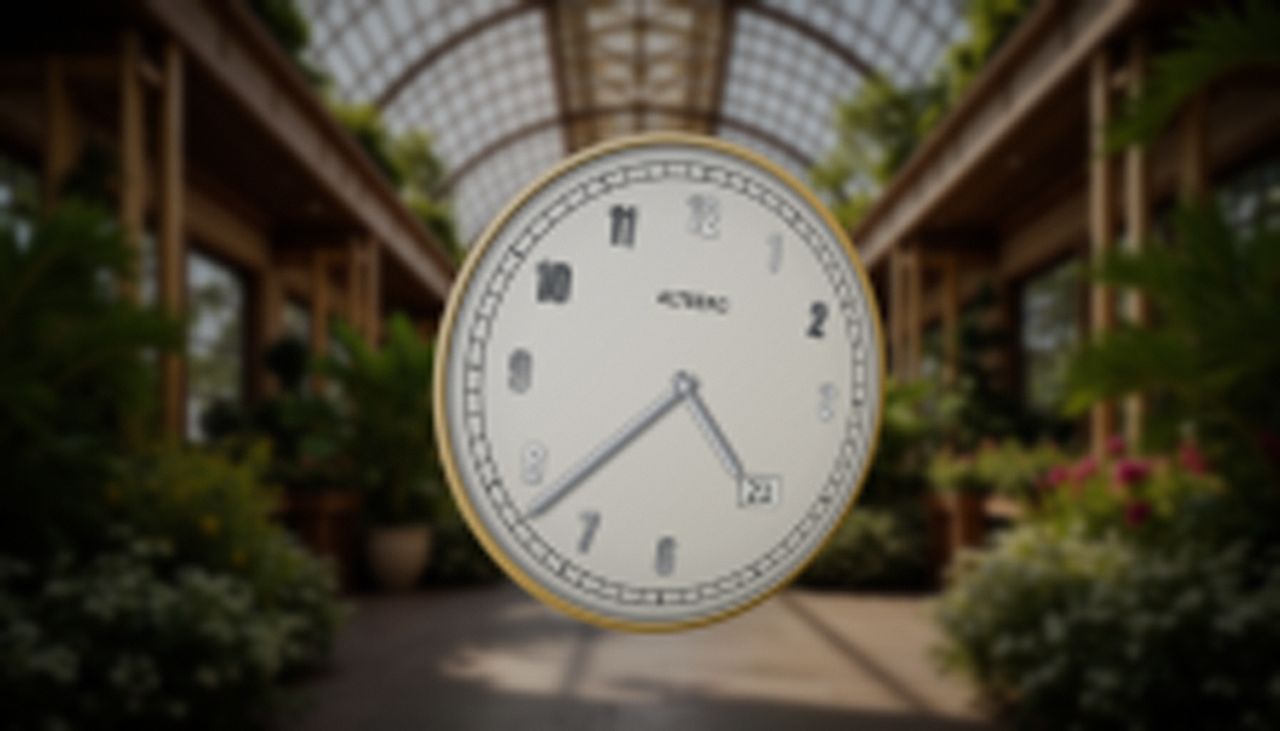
4h38
